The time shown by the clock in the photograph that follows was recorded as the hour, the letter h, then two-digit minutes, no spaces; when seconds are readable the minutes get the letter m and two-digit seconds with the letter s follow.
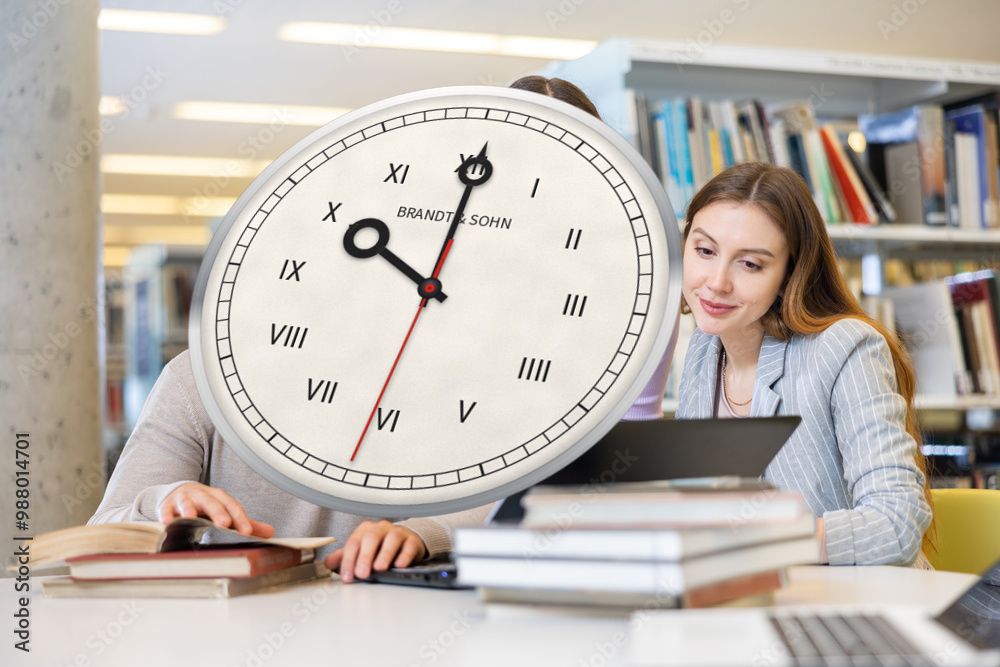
10h00m31s
